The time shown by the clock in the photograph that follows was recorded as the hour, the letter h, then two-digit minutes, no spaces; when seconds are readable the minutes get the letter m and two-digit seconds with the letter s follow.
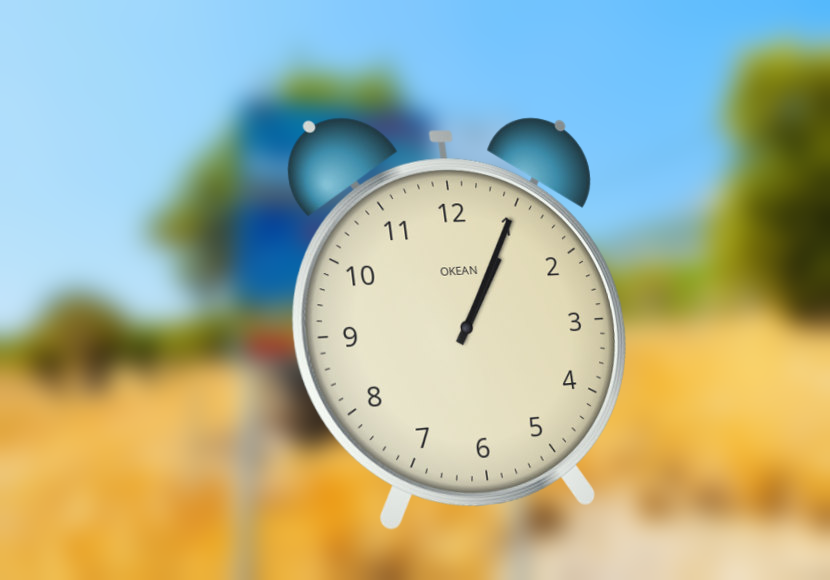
1h05
